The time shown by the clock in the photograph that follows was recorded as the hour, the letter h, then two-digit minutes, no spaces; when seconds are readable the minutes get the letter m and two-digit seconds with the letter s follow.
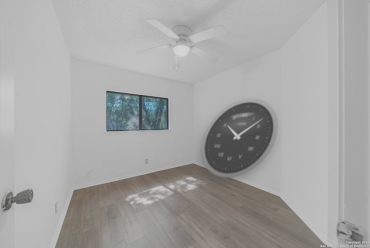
10h08
